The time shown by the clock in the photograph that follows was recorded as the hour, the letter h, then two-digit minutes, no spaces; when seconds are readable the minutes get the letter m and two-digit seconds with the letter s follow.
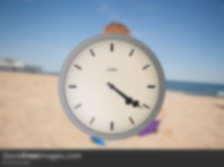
4h21
